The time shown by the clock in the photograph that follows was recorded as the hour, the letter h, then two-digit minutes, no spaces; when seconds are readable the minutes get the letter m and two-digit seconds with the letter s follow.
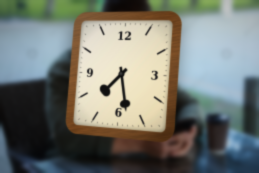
7h28
